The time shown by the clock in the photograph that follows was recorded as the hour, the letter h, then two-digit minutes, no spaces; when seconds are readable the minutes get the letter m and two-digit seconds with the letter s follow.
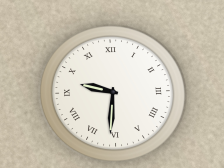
9h31
